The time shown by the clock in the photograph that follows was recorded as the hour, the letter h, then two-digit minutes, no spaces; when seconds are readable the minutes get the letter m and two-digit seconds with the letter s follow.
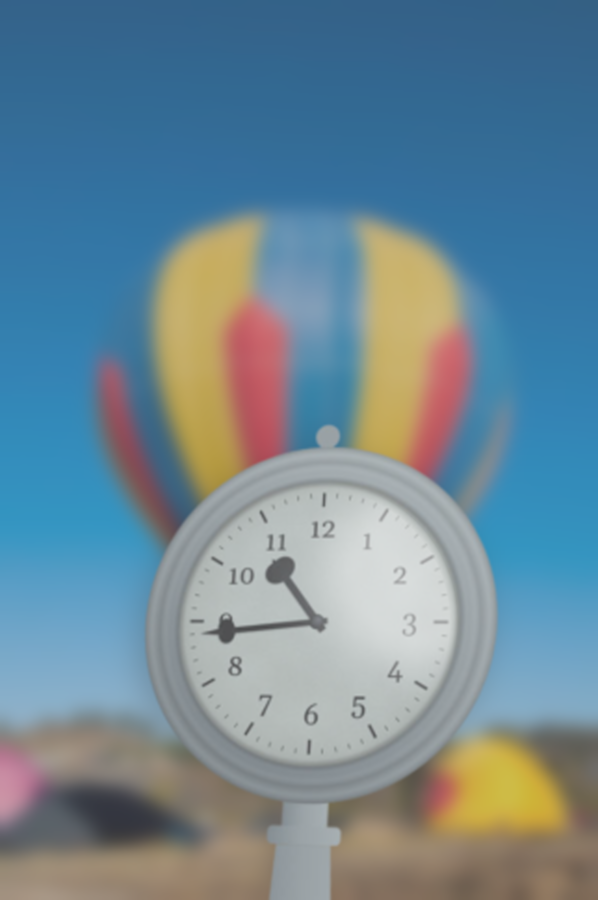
10h44
